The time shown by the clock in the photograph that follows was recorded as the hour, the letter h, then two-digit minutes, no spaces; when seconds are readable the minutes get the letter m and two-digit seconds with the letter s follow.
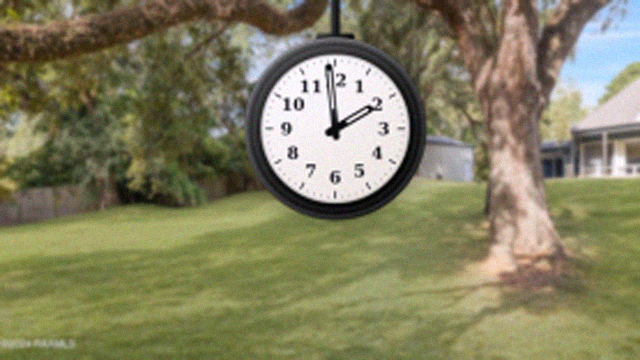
1h59
